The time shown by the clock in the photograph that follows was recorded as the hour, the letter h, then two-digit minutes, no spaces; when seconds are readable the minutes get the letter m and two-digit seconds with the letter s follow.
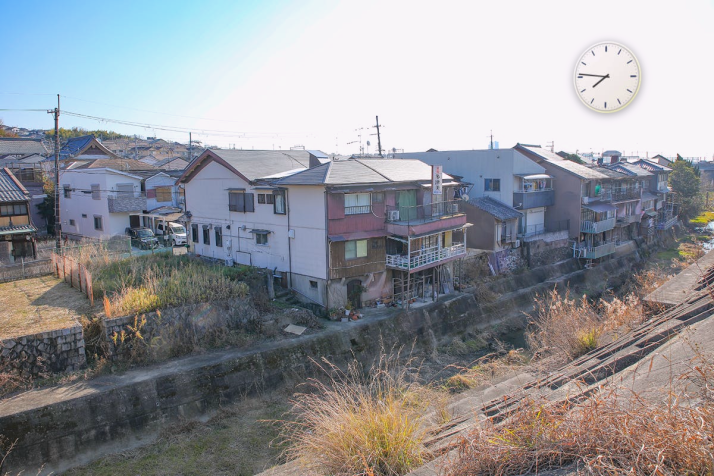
7h46
